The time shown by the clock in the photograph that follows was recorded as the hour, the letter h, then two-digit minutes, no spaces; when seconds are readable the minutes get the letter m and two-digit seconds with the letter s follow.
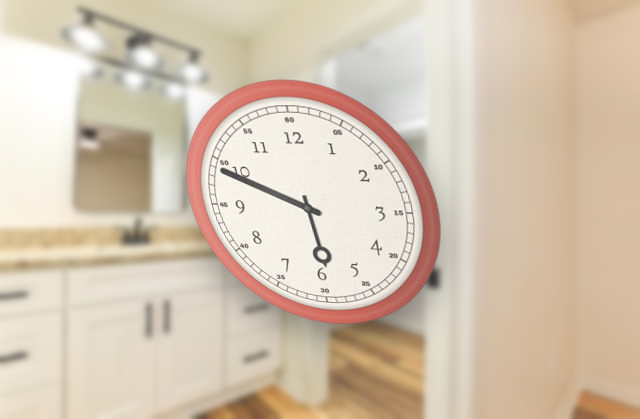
5h49
